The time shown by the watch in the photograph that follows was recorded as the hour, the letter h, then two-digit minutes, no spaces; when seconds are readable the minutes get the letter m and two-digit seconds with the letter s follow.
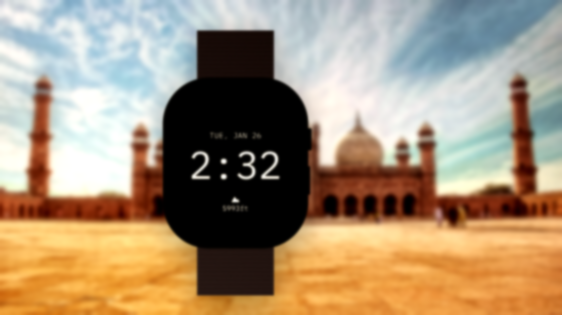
2h32
